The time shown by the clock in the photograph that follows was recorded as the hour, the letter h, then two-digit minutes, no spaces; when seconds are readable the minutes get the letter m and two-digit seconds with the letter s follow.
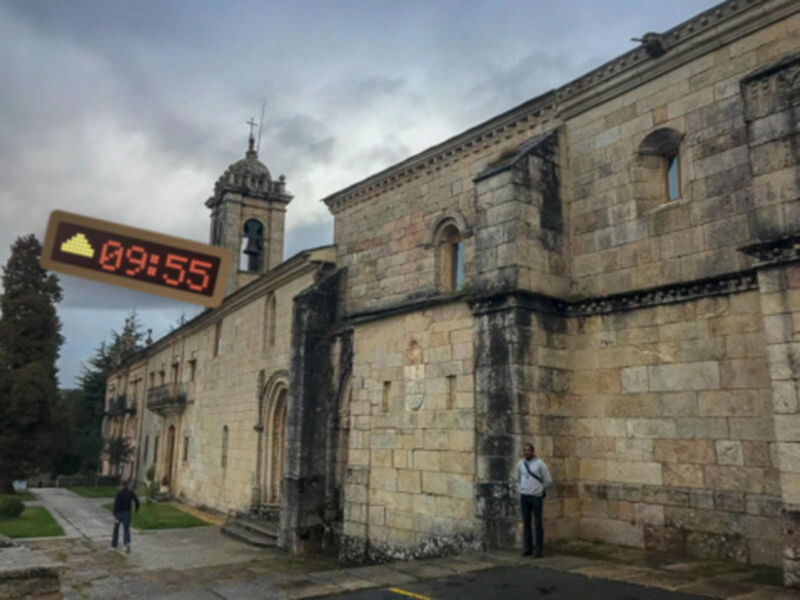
9h55
